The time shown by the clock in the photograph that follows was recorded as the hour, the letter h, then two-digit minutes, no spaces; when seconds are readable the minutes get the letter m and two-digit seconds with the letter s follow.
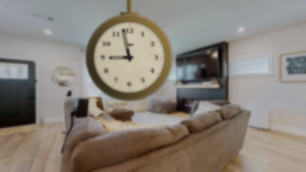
8h58
